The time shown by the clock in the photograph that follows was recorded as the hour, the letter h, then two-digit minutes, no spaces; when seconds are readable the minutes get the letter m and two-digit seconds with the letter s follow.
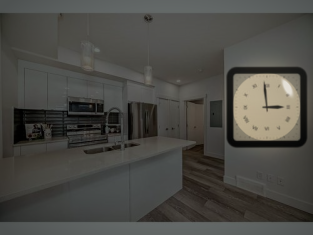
2h59
